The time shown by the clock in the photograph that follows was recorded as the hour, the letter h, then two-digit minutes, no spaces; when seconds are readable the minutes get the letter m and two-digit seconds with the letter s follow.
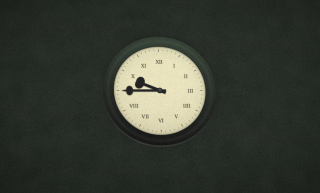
9h45
